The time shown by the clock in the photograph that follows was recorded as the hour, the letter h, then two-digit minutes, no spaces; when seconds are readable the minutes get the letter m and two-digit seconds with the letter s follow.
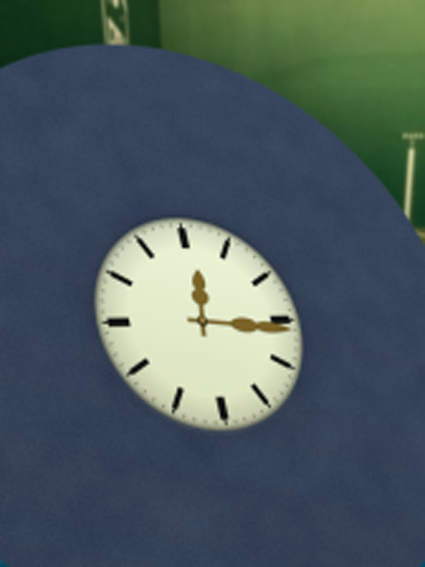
12h16
